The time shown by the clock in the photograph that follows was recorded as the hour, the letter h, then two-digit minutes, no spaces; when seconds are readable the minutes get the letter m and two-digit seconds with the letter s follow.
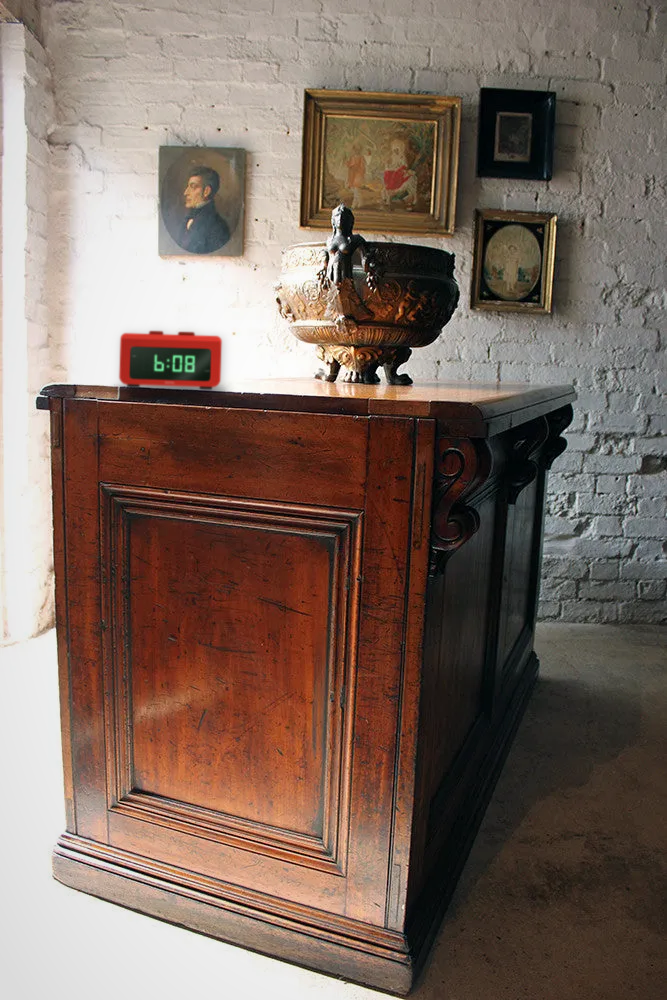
6h08
